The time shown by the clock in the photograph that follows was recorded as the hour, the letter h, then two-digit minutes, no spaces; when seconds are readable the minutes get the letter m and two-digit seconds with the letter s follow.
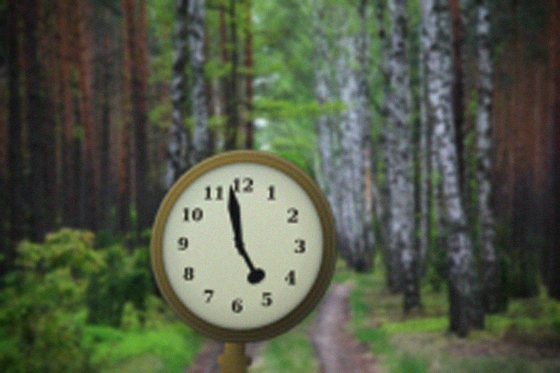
4h58
